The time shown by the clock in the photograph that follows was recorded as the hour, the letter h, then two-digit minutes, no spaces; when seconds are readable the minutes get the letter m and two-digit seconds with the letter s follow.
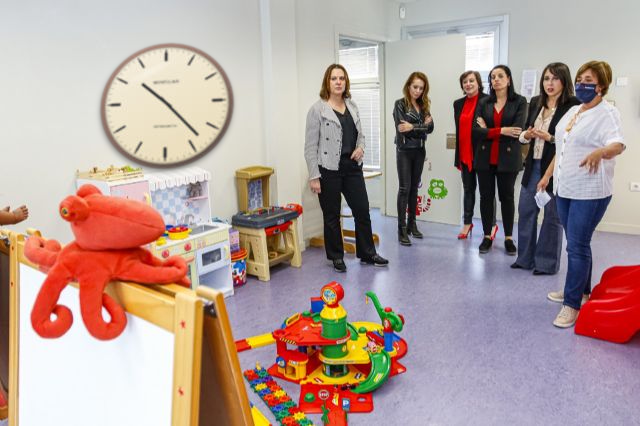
10h23
